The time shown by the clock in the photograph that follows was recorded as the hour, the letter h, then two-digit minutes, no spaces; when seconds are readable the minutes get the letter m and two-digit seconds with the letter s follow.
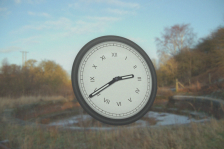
2h40
